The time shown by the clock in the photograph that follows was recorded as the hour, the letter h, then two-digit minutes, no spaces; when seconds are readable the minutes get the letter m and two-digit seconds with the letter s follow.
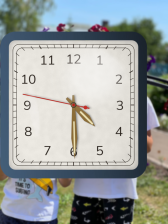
4h29m47s
